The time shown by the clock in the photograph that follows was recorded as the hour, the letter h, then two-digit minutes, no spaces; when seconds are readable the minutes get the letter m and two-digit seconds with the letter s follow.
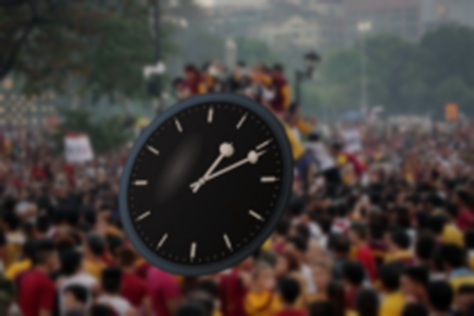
1h11
